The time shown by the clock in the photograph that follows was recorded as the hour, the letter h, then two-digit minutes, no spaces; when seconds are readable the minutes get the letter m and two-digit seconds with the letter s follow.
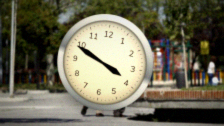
3h49
